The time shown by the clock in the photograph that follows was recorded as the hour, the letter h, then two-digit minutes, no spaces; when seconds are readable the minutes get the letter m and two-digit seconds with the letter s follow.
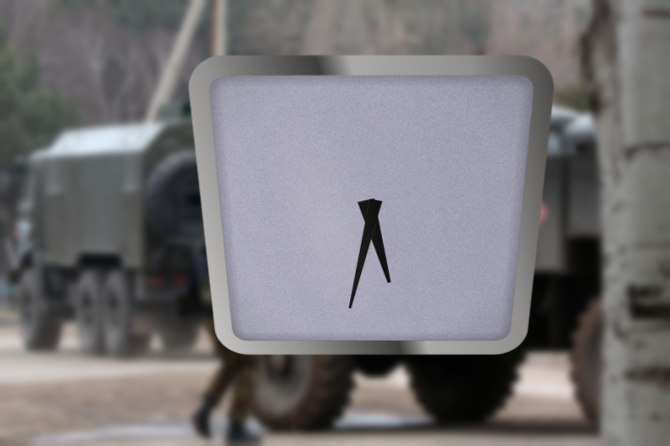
5h32
